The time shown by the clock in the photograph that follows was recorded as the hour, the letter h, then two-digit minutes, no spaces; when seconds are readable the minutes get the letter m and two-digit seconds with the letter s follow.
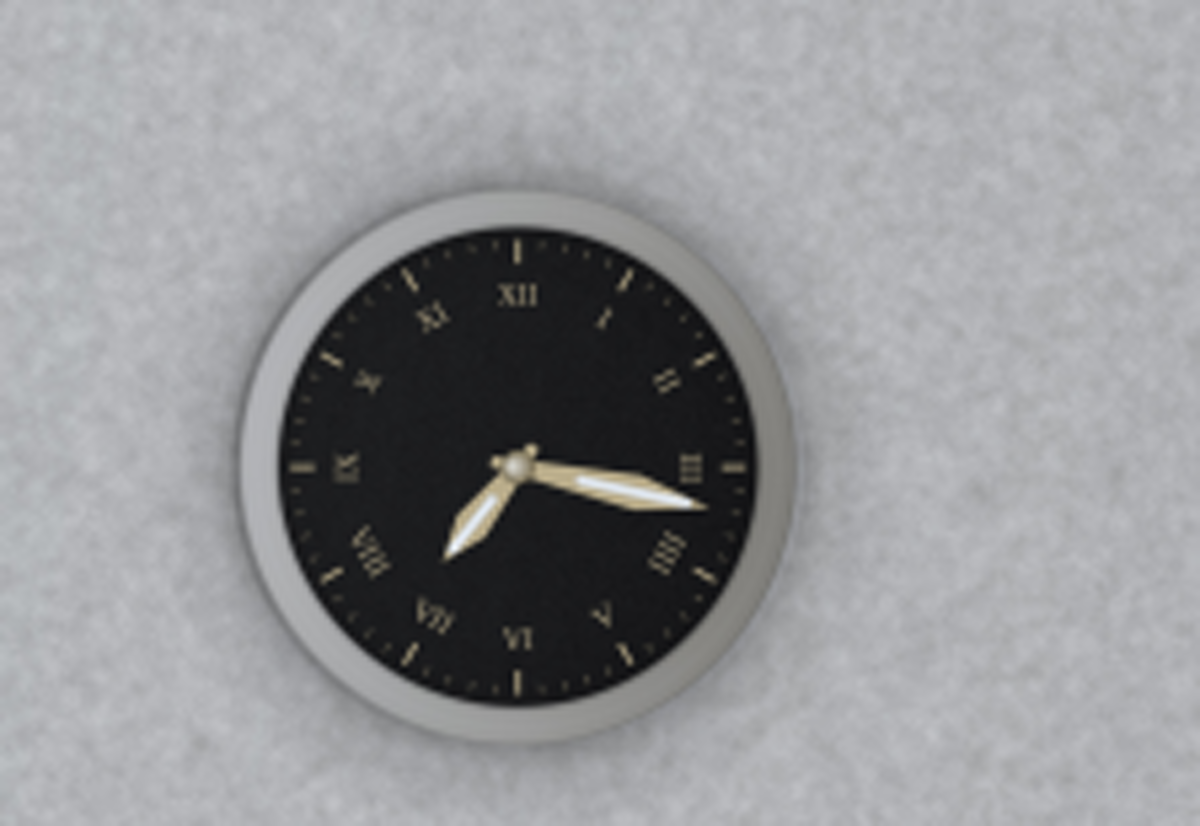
7h17
